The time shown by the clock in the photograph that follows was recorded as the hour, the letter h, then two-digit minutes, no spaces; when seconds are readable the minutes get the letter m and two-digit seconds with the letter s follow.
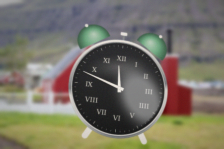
11h48
